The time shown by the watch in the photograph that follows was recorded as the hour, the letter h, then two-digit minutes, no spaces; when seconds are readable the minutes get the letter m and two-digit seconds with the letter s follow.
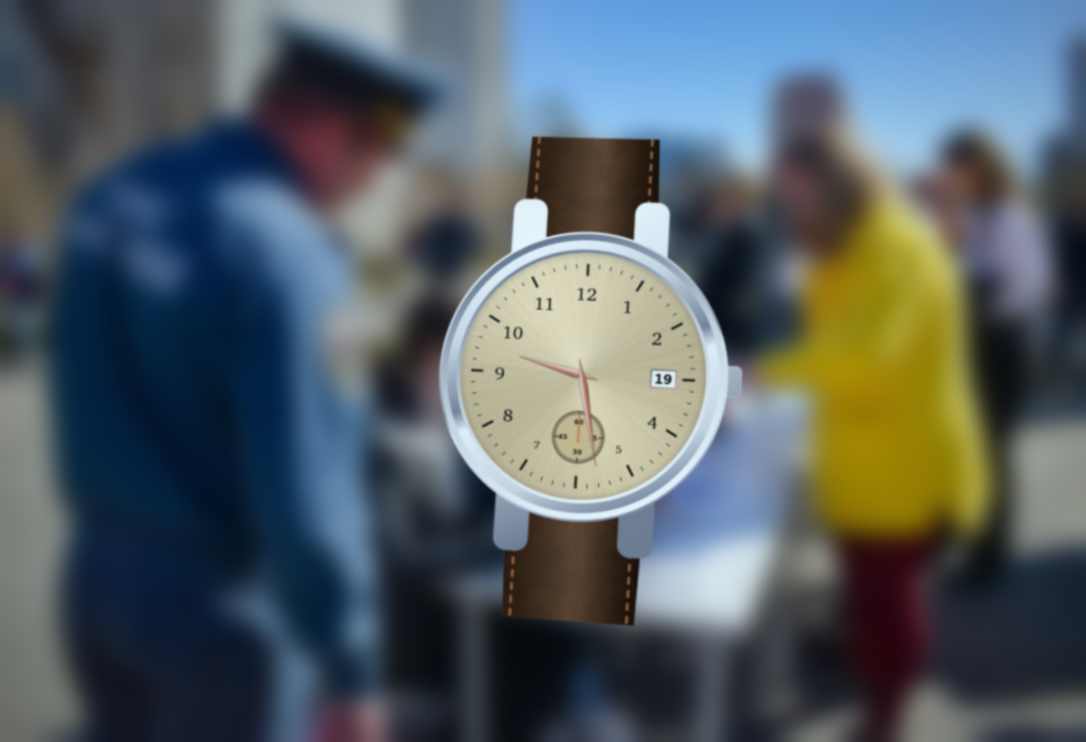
9h28
